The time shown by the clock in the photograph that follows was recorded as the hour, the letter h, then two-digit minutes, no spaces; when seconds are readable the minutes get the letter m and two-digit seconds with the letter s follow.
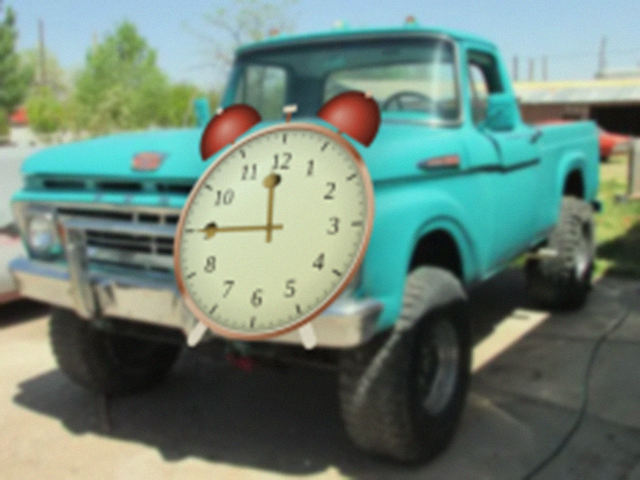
11h45
